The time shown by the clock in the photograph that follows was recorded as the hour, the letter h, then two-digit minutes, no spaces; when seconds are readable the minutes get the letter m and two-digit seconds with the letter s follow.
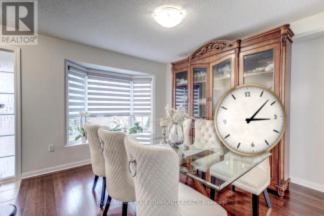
3h08
